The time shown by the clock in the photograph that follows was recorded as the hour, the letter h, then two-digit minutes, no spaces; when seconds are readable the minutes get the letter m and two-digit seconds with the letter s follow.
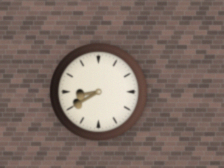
8h40
